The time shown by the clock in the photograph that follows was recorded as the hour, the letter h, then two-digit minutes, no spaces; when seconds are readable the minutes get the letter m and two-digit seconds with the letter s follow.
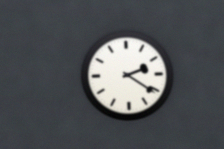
2h21
